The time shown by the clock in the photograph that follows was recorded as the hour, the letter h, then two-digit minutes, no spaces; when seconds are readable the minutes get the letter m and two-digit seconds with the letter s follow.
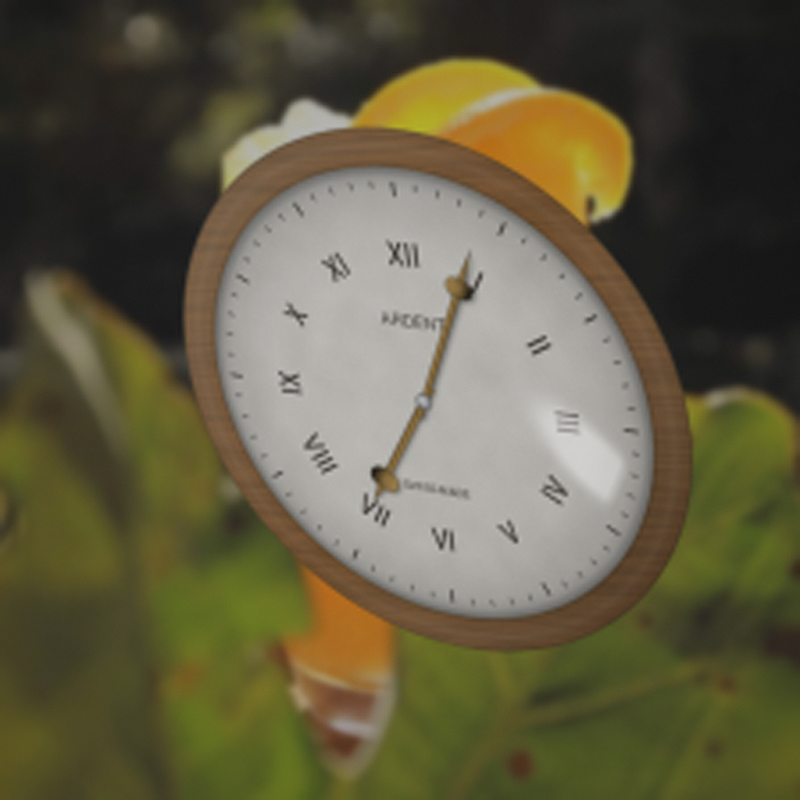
7h04
